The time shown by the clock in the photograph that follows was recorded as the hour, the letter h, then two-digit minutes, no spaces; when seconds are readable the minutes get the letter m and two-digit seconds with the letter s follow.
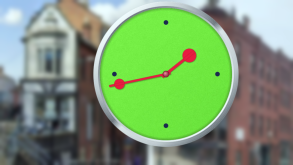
1h43
